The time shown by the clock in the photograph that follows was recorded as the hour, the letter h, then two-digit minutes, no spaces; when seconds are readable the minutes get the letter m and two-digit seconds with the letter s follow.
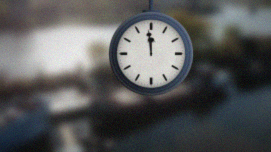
11h59
